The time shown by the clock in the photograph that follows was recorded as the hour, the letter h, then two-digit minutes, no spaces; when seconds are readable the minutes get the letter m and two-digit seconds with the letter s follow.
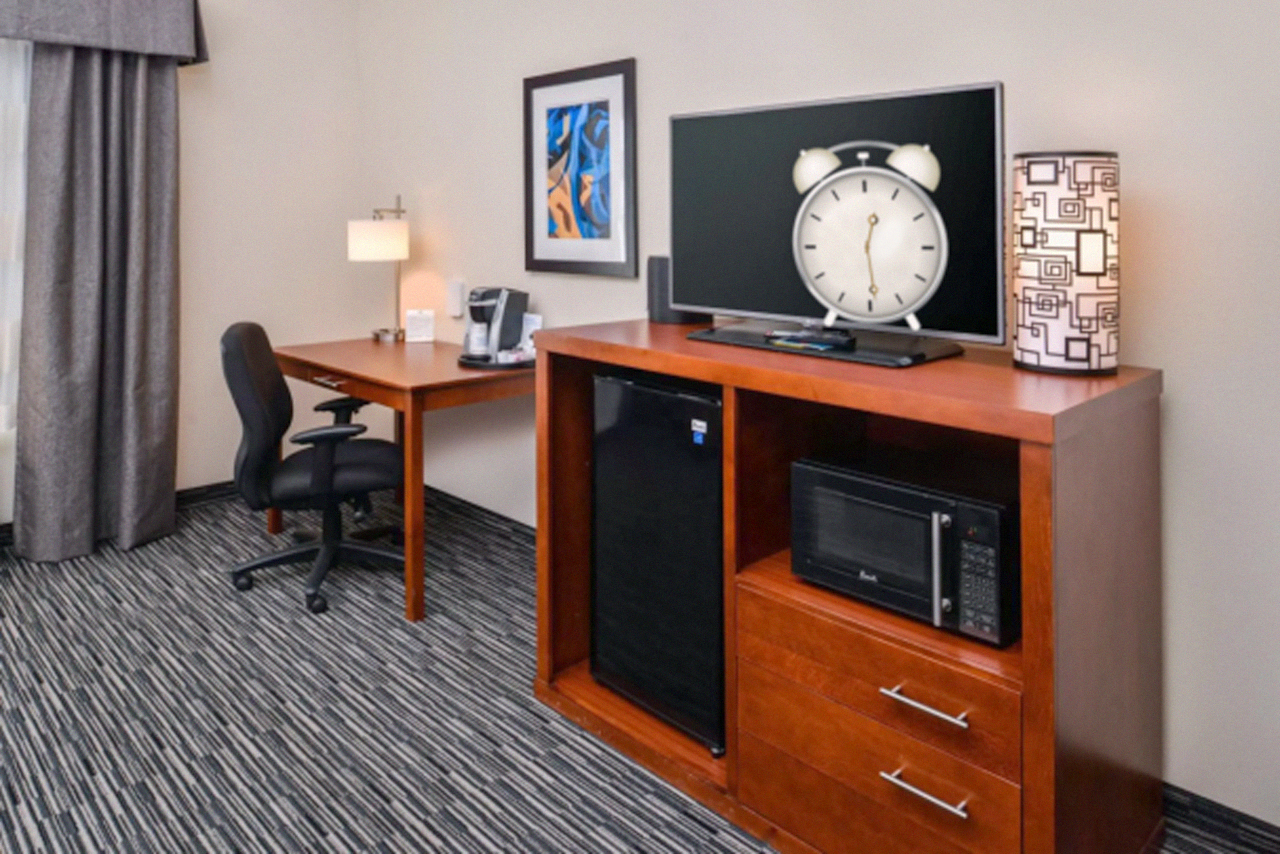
12h29
